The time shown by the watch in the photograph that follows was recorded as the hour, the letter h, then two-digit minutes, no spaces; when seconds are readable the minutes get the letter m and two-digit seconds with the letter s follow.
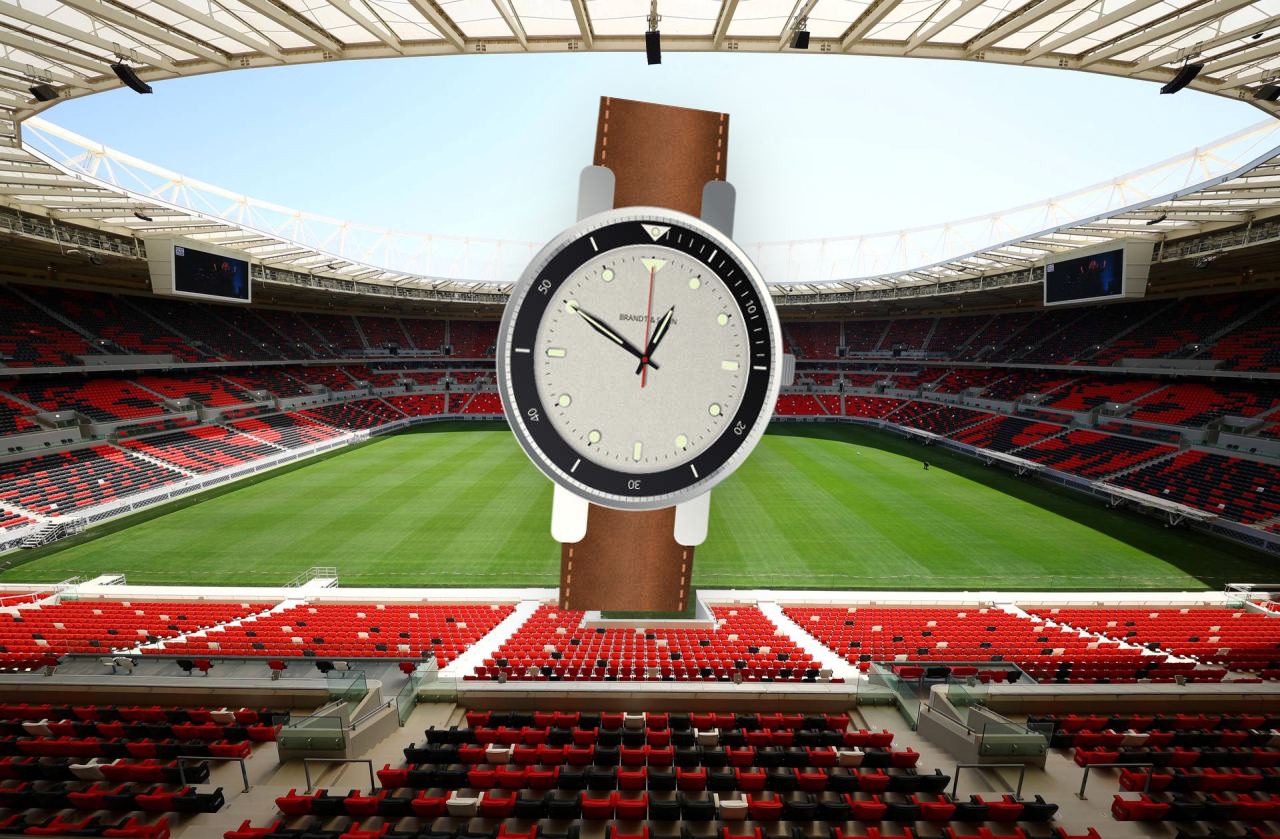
12h50m00s
